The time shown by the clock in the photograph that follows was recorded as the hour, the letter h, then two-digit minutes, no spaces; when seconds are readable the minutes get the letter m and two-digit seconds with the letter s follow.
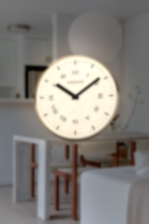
10h09
